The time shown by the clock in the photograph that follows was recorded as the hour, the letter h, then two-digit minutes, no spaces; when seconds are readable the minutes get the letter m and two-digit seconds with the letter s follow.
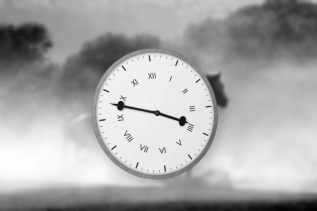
3h48
